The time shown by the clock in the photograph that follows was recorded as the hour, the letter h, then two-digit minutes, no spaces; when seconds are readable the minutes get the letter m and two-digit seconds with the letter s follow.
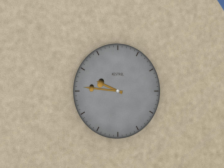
9h46
